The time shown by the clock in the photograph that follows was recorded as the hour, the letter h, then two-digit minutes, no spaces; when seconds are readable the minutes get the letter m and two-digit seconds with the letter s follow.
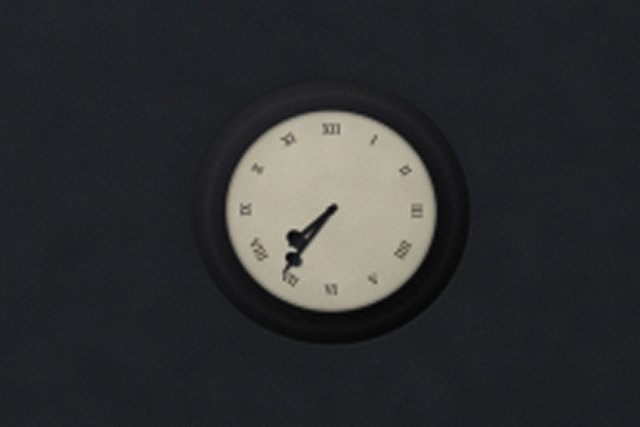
7h36
